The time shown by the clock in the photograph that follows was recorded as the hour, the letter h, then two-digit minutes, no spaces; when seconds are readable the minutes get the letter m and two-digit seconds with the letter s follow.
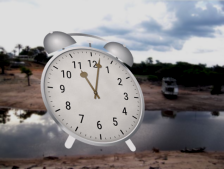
11h02
